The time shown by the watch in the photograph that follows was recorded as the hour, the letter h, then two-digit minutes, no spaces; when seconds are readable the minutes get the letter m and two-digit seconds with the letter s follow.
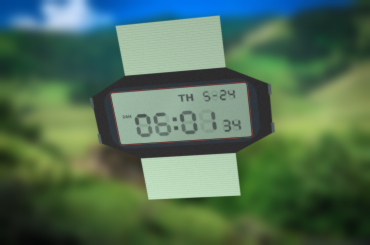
6h01m34s
